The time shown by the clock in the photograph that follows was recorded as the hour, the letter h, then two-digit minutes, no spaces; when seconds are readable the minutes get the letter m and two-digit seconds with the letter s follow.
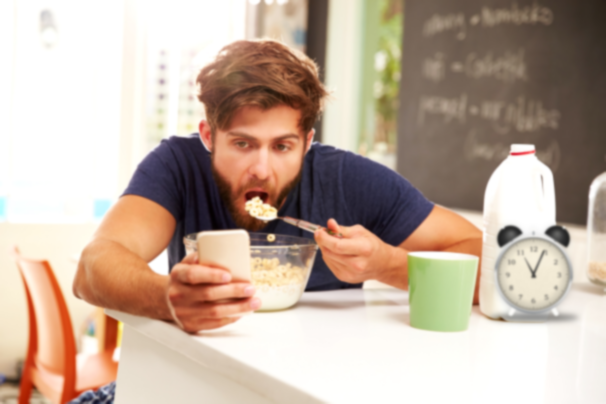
11h04
